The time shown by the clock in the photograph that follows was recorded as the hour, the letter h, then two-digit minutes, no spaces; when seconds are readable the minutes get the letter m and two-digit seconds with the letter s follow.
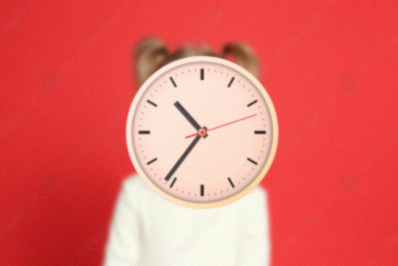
10h36m12s
